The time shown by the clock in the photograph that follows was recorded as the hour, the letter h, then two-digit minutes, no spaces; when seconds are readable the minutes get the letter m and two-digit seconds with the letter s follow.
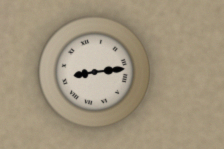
9h17
